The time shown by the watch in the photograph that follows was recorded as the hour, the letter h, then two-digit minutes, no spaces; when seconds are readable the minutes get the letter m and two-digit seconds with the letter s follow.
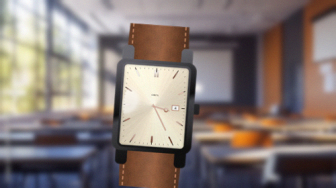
3h25
